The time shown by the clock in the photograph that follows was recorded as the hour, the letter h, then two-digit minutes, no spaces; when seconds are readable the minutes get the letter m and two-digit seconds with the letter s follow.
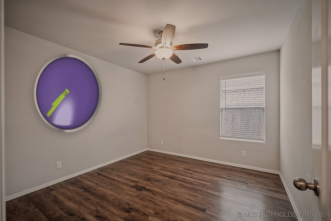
7h37
